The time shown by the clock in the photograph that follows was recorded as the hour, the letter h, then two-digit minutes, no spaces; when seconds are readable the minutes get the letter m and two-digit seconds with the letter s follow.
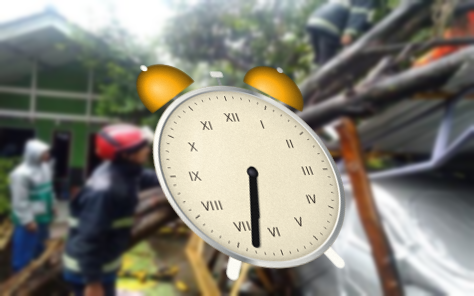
6h33
